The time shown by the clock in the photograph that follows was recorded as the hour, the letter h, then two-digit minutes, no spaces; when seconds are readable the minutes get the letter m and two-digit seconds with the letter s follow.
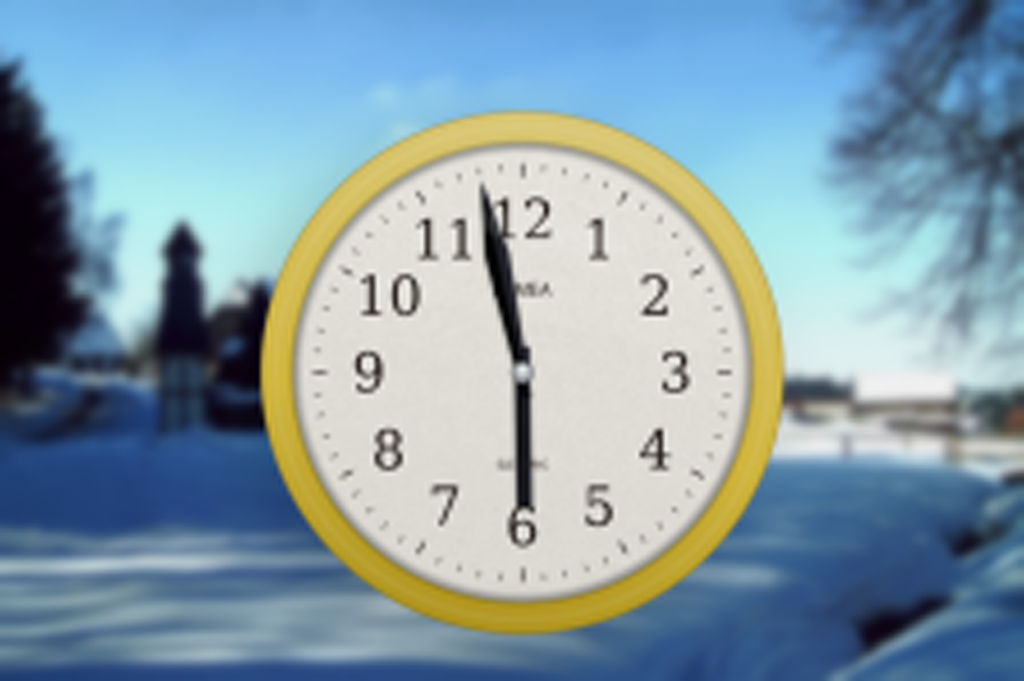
5h58
